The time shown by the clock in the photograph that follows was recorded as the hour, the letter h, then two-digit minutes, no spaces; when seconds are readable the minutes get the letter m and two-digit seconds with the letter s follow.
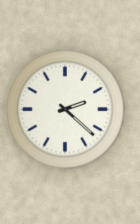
2h22
